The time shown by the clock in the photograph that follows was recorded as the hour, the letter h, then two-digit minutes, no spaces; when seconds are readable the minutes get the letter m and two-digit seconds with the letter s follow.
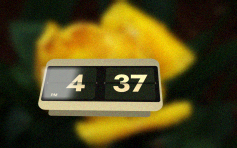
4h37
